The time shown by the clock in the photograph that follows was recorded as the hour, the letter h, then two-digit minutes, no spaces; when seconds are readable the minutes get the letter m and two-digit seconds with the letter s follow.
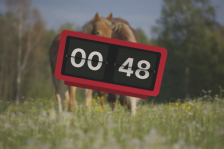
0h48
